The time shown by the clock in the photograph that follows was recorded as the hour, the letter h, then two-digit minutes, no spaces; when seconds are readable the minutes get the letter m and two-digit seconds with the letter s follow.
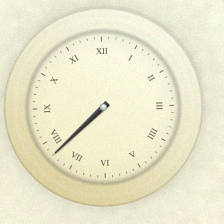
7h38
